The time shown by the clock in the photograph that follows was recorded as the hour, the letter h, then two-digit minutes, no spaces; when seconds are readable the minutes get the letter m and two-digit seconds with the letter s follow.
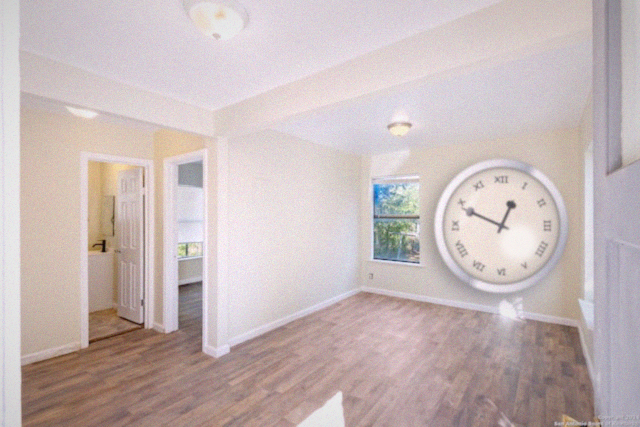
12h49
